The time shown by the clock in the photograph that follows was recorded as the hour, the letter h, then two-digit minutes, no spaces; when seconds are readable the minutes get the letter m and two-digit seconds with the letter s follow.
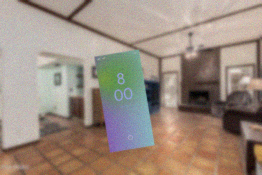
8h00
